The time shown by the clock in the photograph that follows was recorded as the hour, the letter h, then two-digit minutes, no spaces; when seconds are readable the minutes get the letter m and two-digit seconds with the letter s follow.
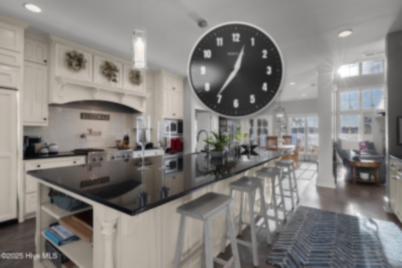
12h36
